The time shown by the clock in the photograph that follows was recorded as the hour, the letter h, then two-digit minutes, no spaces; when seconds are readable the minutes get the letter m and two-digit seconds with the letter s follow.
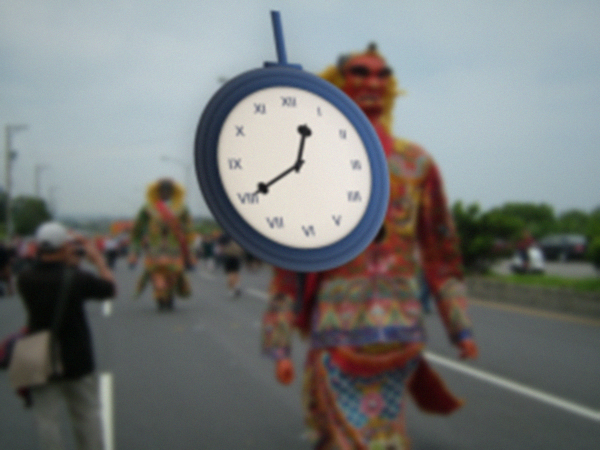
12h40
